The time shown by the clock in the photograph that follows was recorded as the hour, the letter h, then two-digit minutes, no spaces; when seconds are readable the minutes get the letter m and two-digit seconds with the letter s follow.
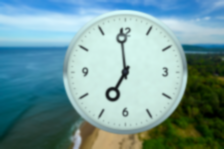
6h59
